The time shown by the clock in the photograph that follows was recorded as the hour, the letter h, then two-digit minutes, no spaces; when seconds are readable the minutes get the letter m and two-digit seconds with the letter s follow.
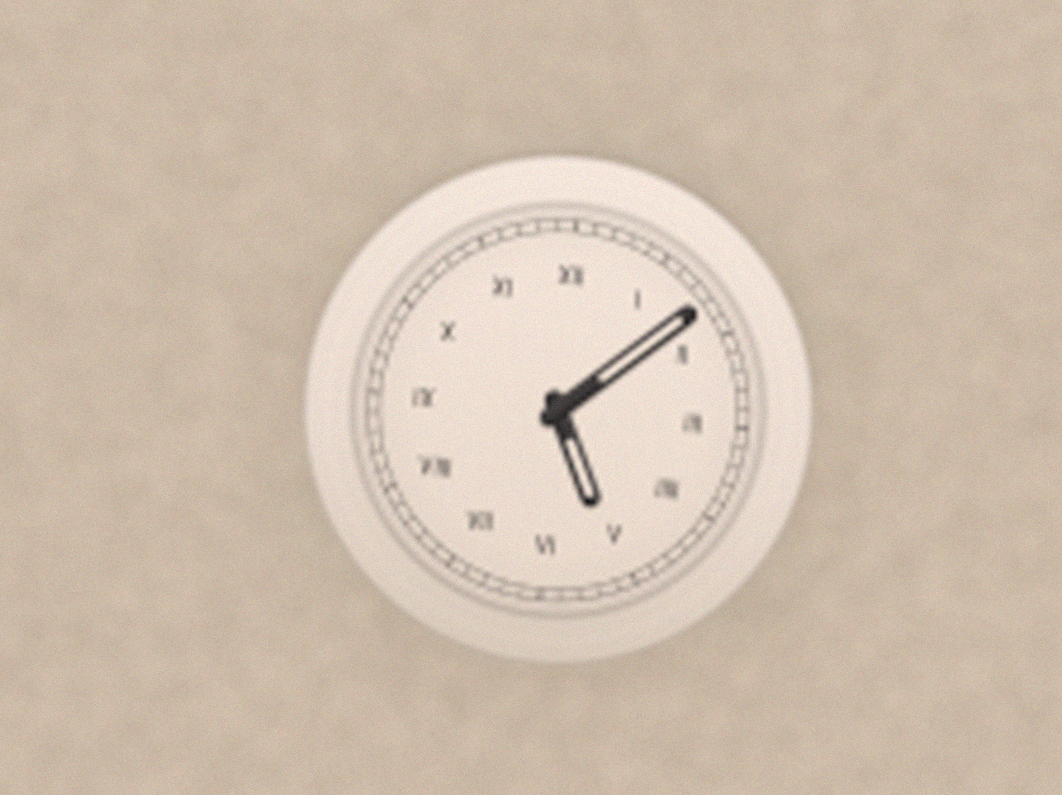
5h08
